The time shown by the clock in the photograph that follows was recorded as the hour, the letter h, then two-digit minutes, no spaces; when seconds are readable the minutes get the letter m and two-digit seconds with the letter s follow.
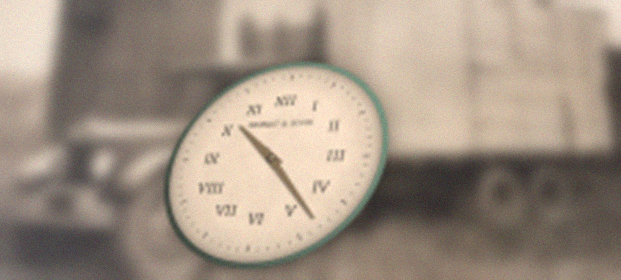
10h23
